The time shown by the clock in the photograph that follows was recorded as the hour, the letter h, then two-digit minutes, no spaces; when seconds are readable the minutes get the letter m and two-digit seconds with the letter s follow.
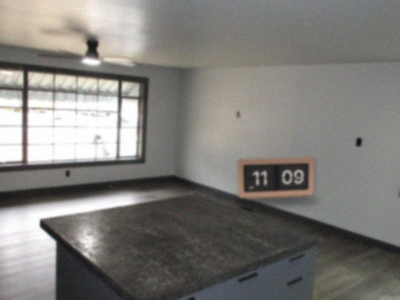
11h09
